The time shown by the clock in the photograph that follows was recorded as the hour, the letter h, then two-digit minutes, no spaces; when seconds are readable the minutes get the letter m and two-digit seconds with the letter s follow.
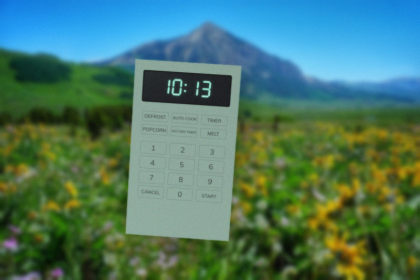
10h13
